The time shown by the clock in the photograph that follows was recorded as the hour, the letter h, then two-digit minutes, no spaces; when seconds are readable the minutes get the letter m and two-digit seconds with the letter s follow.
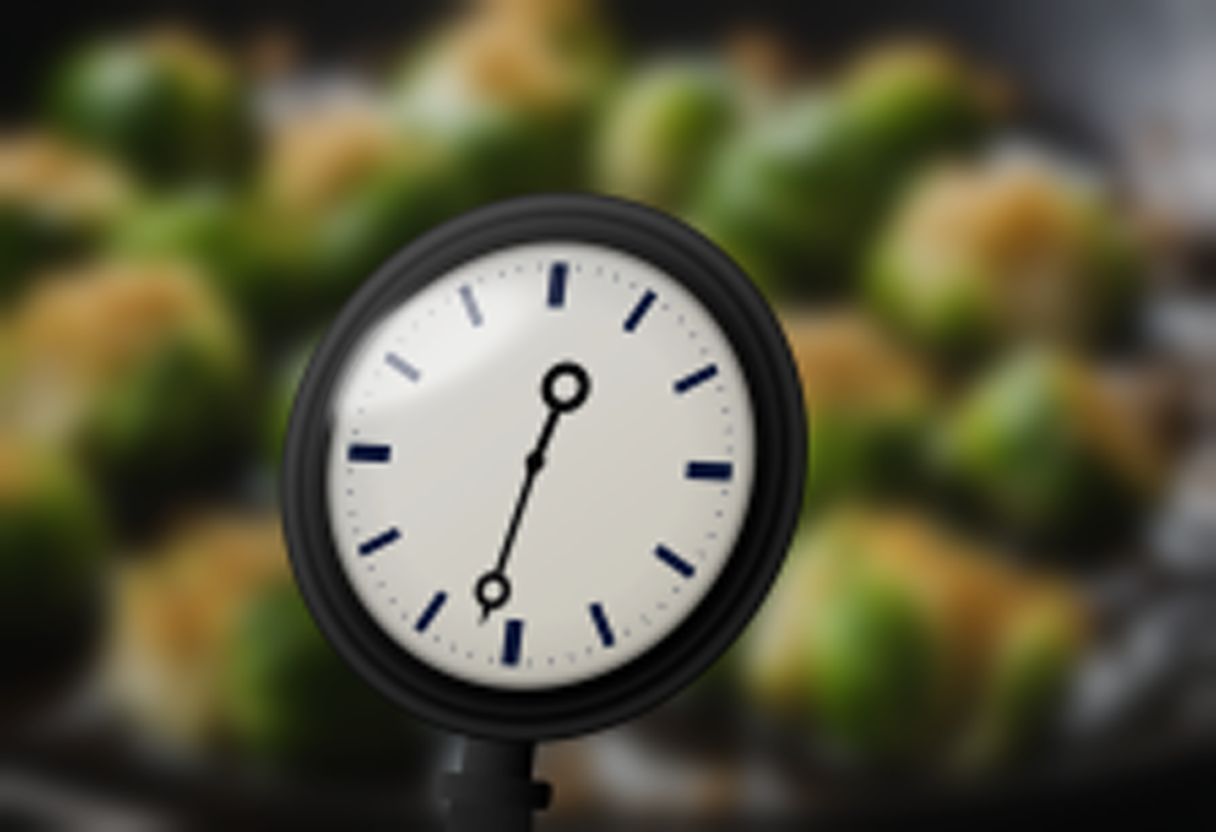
12h32
